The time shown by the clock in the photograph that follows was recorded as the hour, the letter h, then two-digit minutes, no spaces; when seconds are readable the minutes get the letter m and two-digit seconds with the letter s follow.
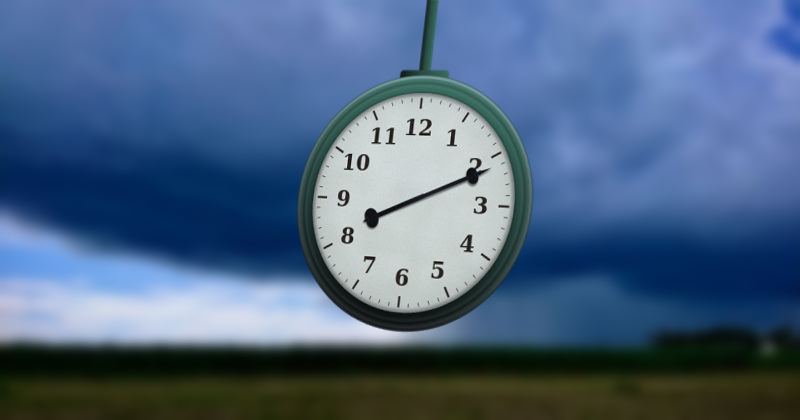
8h11
